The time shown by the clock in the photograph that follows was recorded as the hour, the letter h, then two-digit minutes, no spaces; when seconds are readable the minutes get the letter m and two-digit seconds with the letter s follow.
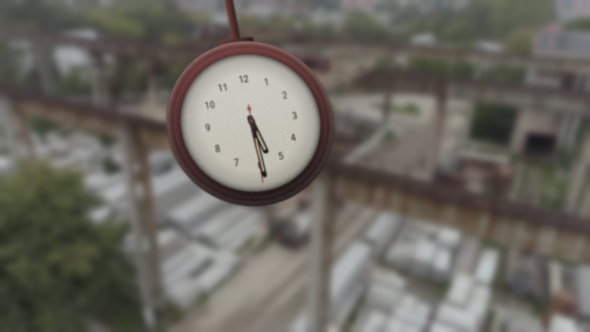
5h29m30s
